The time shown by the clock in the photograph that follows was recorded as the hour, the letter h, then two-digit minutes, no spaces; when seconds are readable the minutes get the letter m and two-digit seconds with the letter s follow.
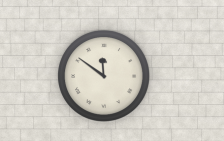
11h51
